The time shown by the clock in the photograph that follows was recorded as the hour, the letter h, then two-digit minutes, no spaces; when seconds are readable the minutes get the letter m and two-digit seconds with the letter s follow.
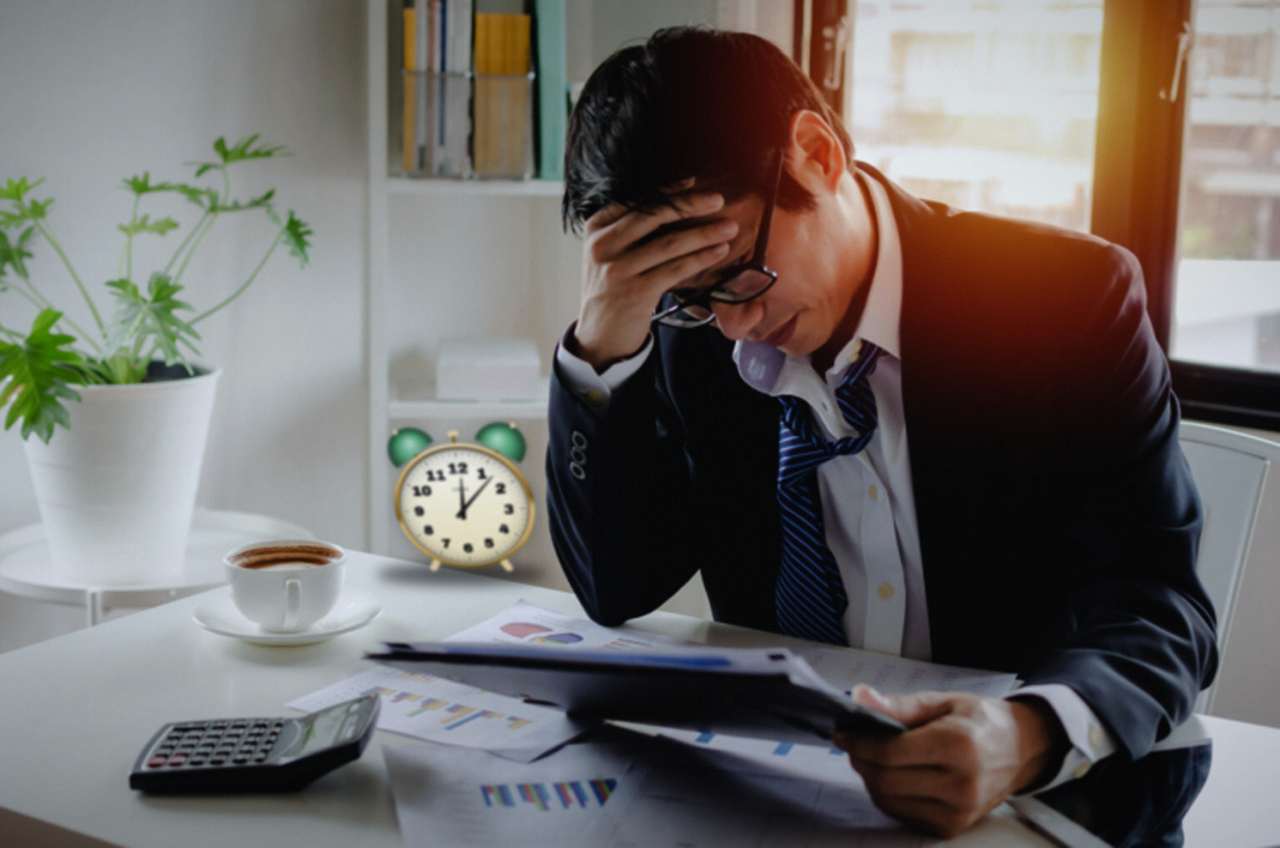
12h07
